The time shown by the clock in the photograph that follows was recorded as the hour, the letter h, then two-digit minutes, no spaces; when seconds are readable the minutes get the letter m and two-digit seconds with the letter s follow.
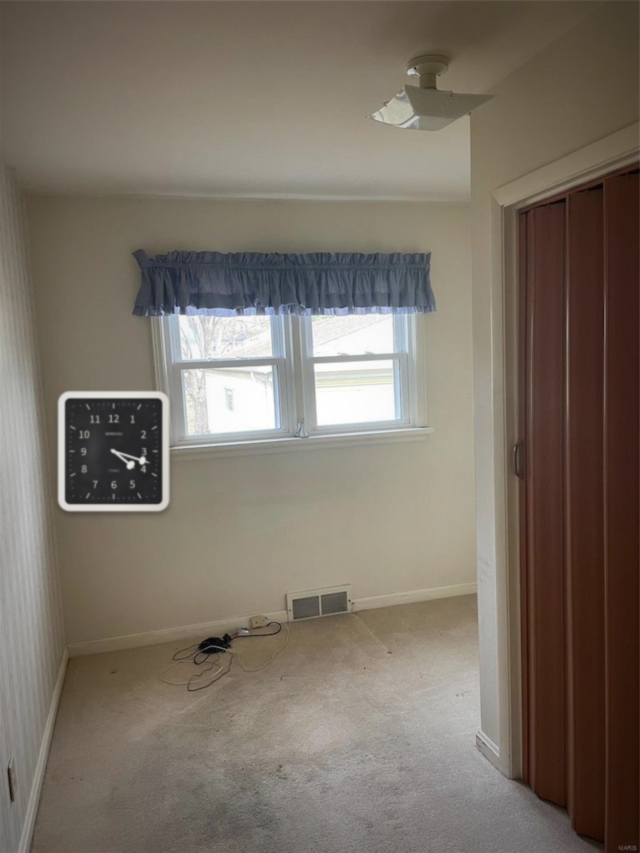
4h18
